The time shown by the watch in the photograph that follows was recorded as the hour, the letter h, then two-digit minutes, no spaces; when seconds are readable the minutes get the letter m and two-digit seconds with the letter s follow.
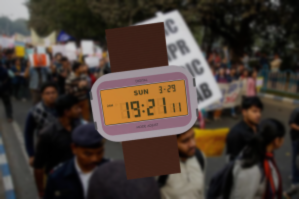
19h21m11s
